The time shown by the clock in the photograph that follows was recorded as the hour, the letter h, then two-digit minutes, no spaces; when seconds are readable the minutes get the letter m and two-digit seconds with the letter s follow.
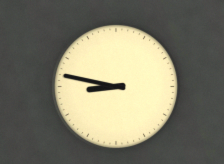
8h47
